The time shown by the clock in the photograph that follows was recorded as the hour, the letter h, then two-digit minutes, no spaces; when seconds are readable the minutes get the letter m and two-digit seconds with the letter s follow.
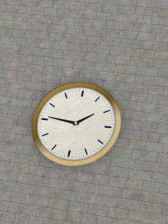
1h46
